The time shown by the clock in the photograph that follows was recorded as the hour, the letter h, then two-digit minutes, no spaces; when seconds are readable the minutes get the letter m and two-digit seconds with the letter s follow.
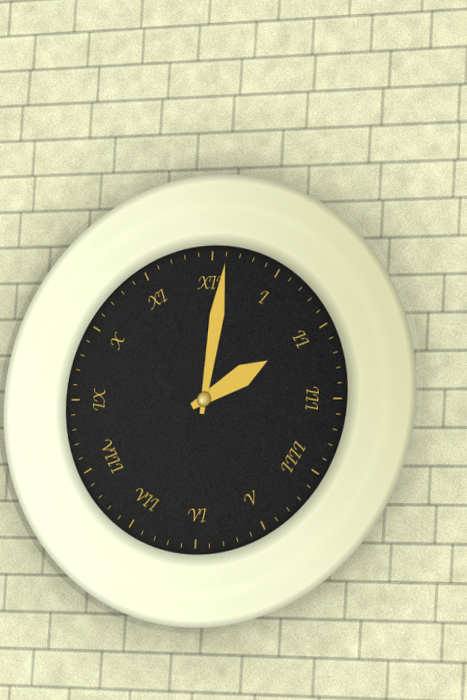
2h01
